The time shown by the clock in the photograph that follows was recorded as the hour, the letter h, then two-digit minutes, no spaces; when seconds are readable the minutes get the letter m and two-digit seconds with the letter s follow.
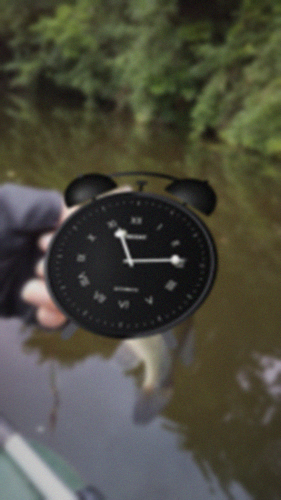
11h14
